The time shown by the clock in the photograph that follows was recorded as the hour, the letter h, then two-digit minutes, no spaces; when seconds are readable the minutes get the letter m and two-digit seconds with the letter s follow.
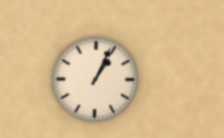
1h04
